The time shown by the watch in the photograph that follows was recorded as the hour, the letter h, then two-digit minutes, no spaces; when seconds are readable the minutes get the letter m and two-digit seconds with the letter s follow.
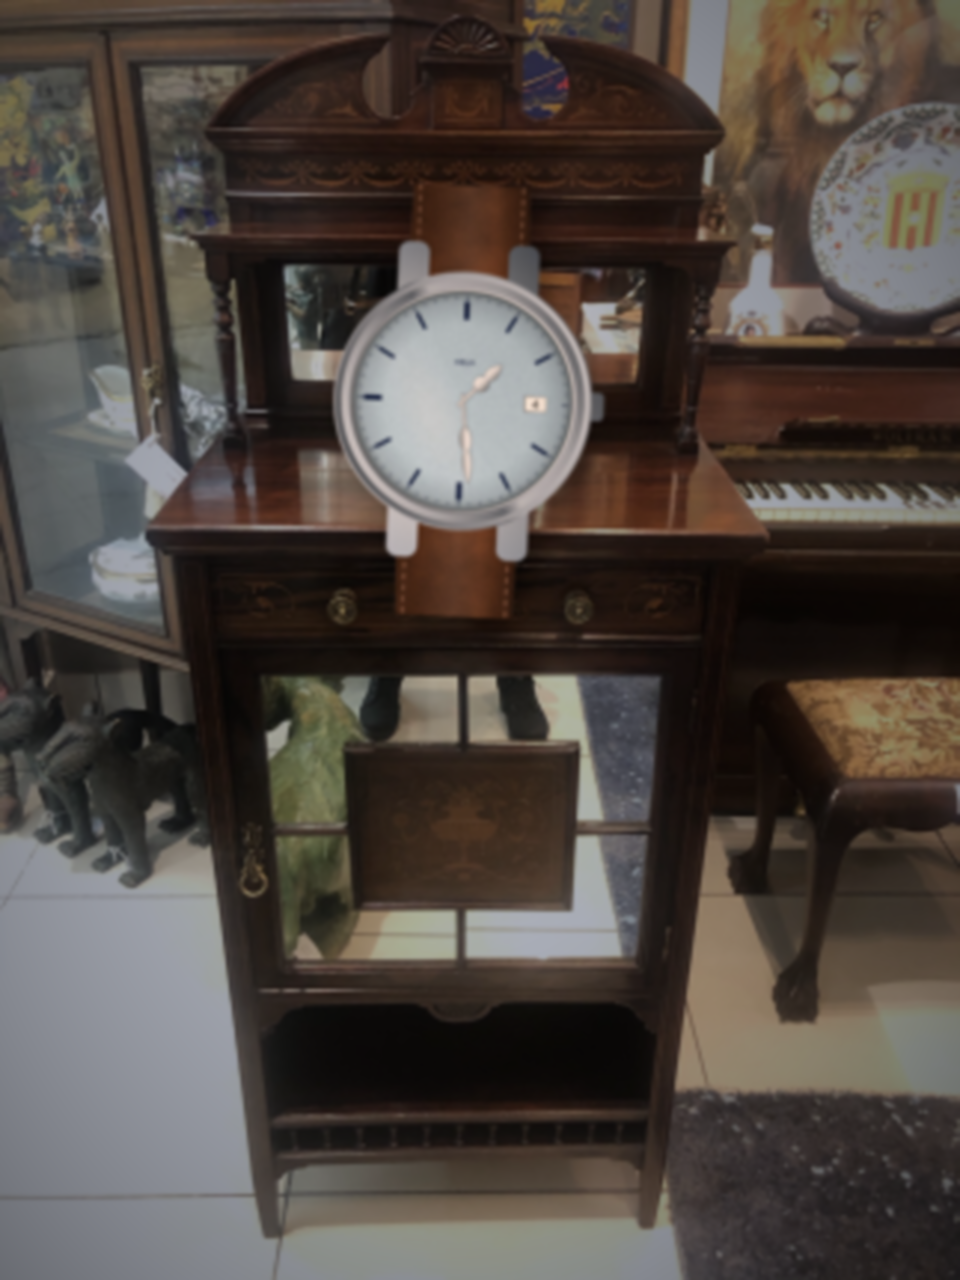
1h29
